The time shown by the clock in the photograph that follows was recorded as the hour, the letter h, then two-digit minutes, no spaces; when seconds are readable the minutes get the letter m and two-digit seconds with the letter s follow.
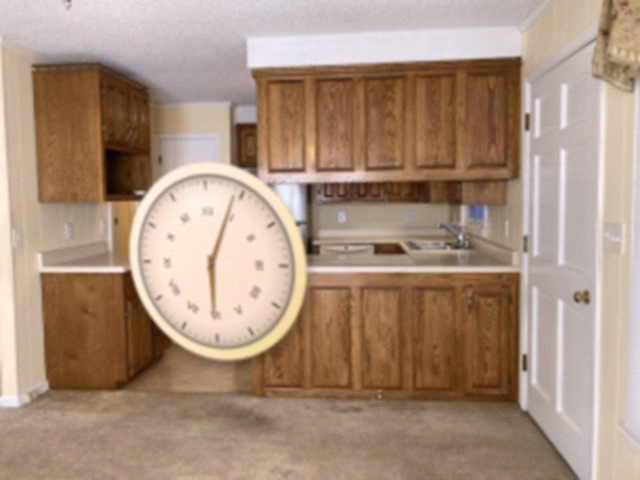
6h04
